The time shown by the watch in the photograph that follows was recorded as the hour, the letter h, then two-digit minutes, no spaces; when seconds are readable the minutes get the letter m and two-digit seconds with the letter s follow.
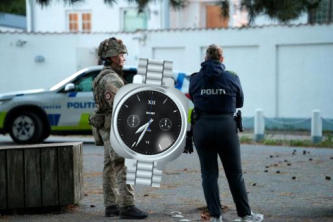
7h34
